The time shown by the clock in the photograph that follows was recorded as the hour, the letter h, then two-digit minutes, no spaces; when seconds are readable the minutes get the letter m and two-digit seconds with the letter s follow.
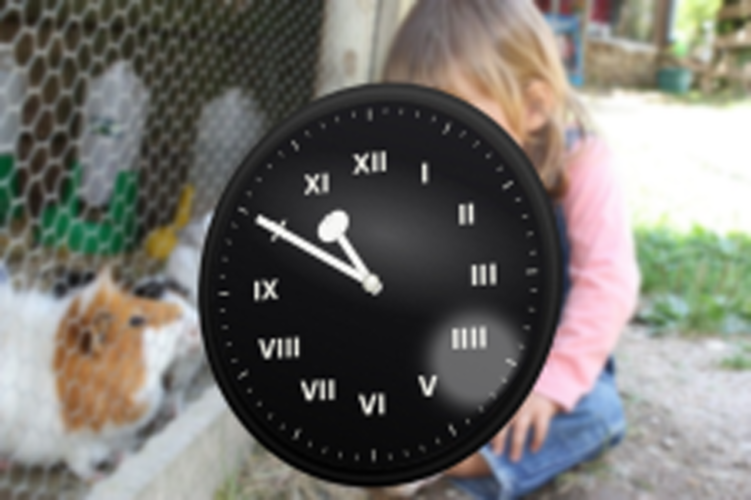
10h50
